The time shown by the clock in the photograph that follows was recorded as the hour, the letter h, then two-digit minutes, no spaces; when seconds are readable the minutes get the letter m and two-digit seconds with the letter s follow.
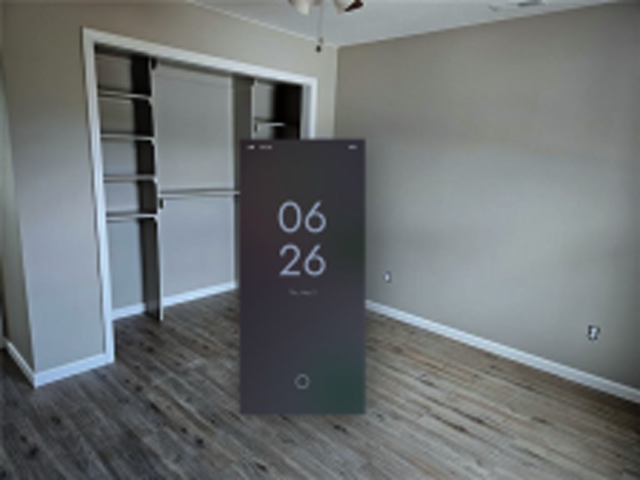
6h26
